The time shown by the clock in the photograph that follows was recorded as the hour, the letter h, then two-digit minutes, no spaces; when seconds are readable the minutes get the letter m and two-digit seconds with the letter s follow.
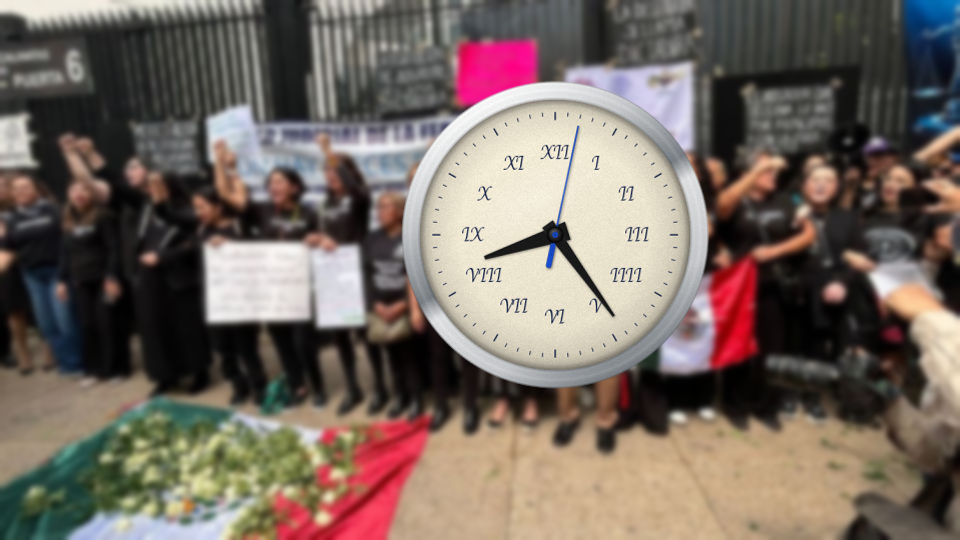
8h24m02s
